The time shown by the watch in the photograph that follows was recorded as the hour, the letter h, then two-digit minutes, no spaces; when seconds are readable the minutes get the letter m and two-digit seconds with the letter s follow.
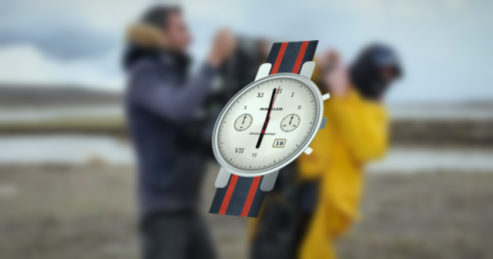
5h59
